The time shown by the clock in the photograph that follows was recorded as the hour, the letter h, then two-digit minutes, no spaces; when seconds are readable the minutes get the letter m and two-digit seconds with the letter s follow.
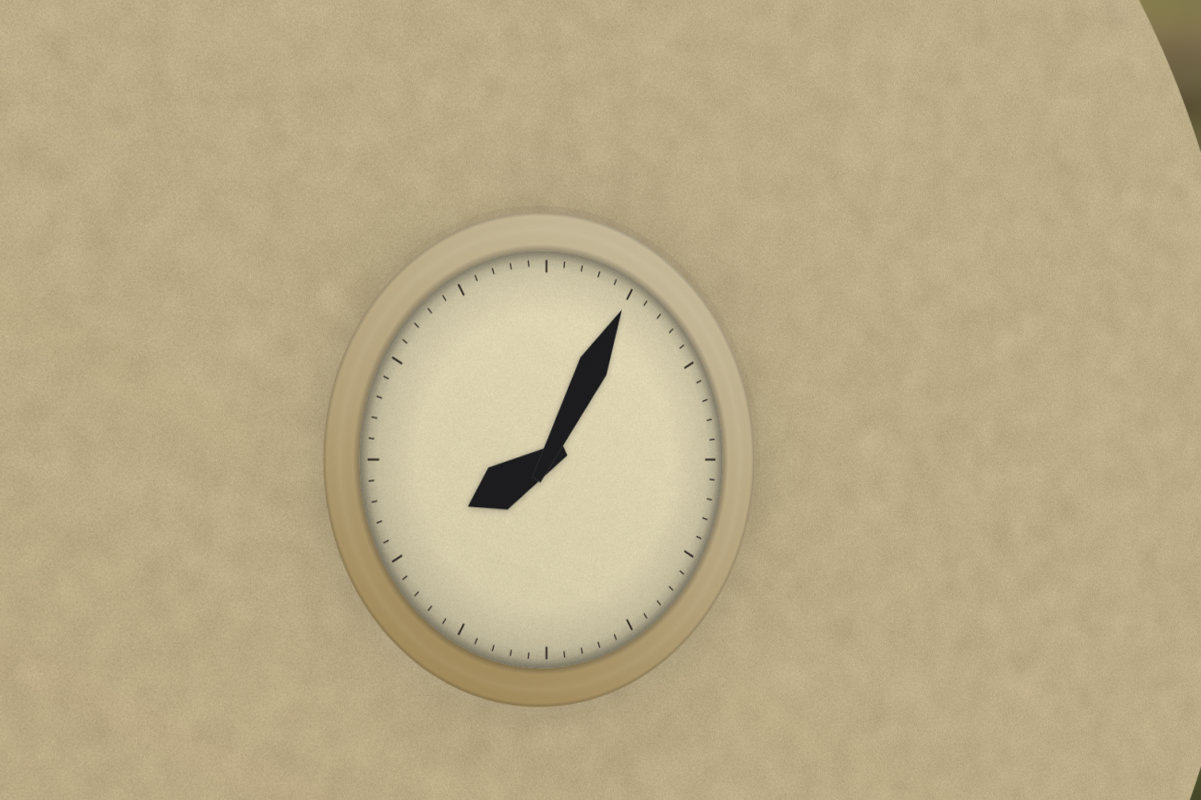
8h05
